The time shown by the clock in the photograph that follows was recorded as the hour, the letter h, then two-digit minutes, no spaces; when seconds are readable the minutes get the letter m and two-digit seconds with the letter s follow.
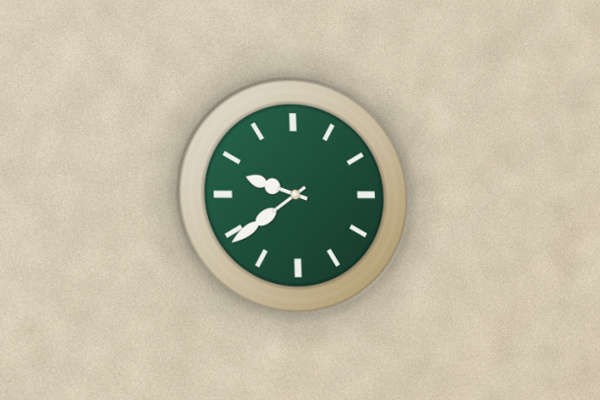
9h39
